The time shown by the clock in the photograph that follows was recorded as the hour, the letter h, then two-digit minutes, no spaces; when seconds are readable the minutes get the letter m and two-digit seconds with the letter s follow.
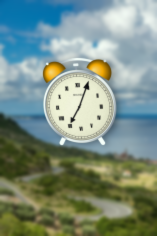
7h04
